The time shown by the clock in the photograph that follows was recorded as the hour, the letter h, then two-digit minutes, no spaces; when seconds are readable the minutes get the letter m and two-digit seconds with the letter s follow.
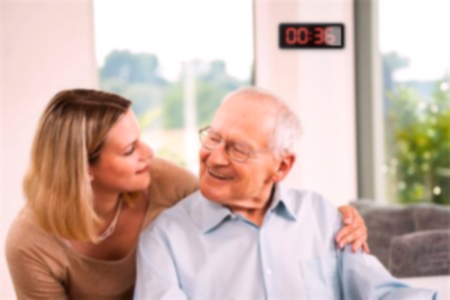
0h36
